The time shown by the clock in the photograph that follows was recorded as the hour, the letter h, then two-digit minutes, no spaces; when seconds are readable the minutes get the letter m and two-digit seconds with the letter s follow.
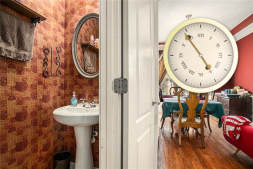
4h54
